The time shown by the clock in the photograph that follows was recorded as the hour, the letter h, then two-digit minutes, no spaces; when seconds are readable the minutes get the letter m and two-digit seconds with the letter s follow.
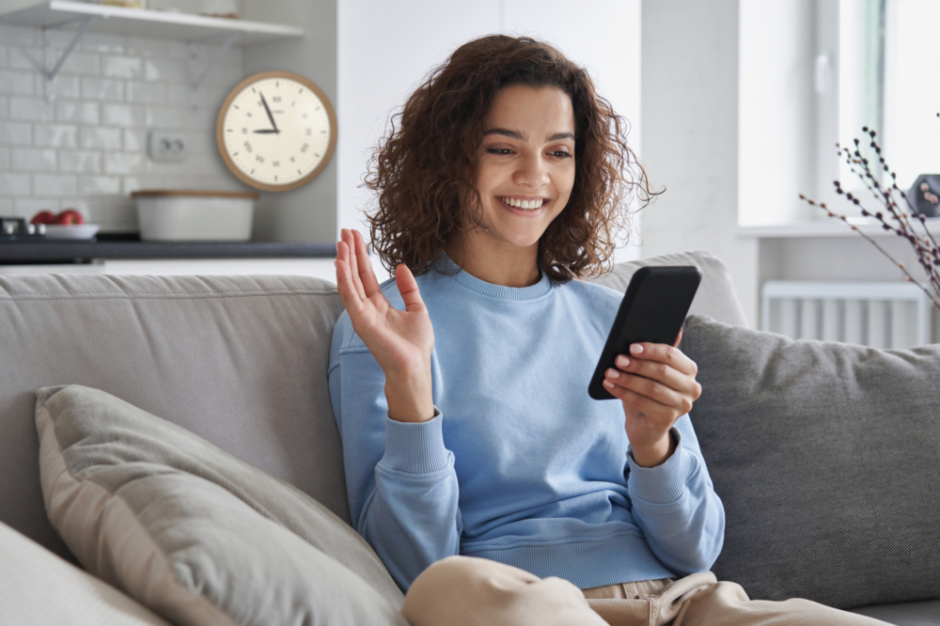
8h56
